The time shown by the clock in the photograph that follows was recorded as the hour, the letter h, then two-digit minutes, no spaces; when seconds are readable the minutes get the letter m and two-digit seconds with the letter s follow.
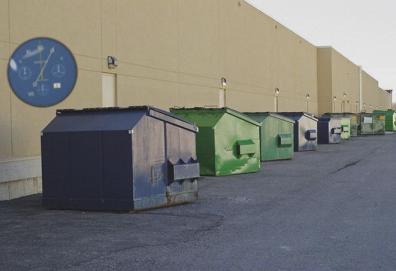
7h05
